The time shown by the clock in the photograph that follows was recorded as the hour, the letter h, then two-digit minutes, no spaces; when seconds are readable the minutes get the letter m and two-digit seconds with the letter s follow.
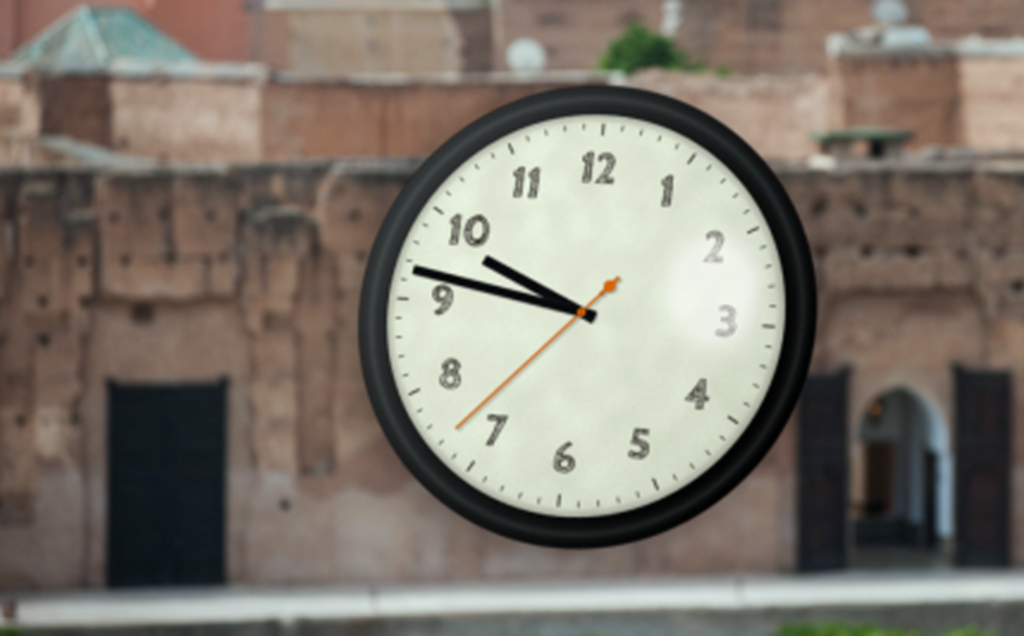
9h46m37s
